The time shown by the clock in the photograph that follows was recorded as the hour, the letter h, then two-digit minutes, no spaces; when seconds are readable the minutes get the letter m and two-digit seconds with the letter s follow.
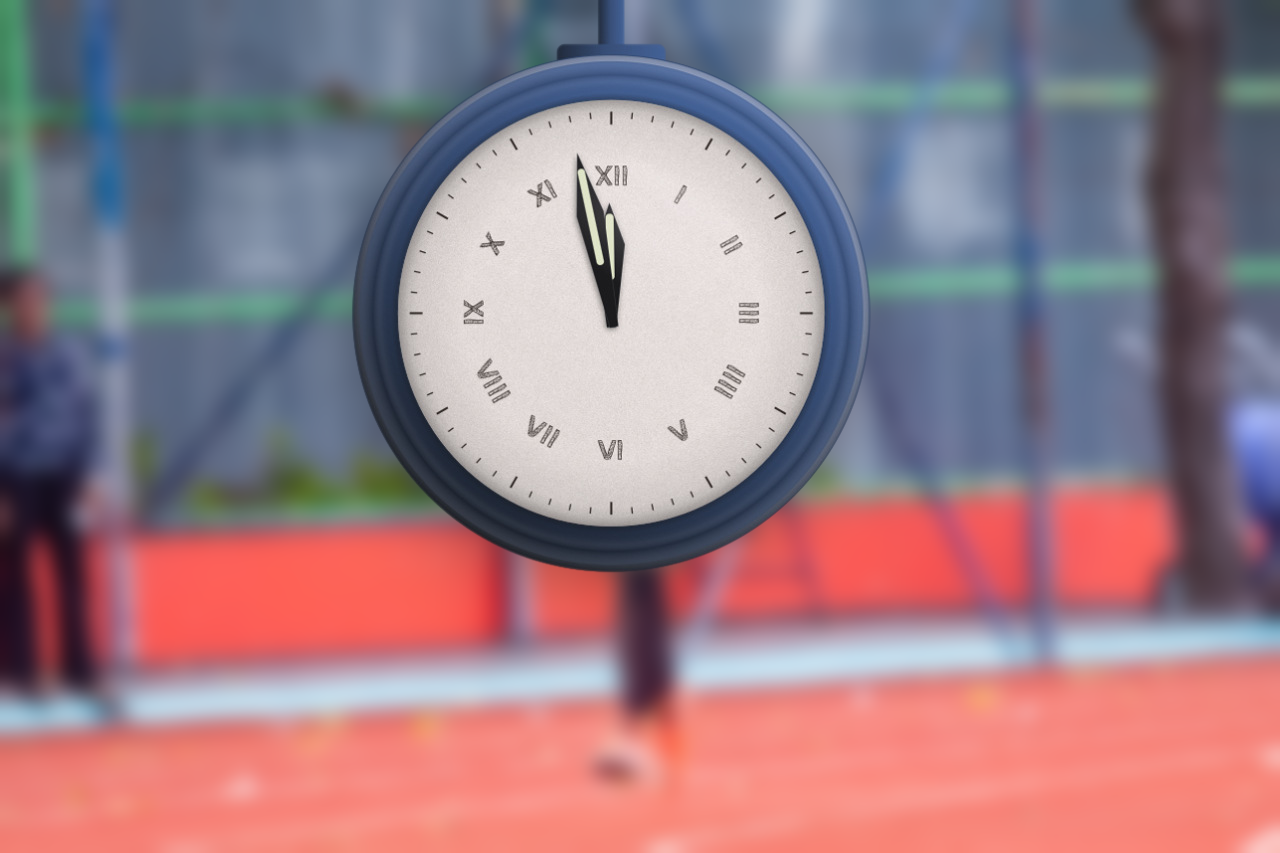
11h58
